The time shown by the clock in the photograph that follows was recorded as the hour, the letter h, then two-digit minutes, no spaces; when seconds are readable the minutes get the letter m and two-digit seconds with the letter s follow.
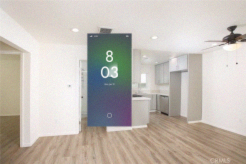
8h03
